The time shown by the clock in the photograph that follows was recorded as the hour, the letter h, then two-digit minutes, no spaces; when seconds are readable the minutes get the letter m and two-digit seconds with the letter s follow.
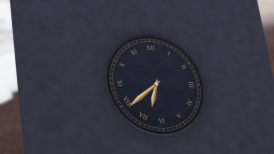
6h39
